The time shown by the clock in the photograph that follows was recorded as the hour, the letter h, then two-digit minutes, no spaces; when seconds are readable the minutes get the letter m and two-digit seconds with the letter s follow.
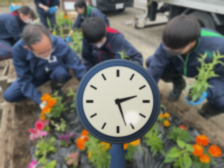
2h27
